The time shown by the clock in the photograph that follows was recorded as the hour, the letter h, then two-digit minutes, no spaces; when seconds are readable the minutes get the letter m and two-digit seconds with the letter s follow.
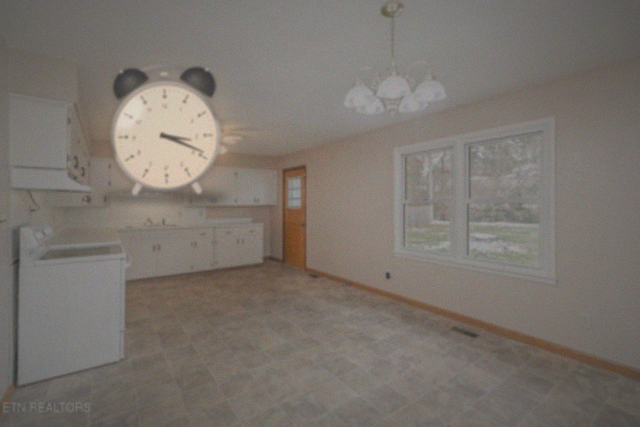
3h19
